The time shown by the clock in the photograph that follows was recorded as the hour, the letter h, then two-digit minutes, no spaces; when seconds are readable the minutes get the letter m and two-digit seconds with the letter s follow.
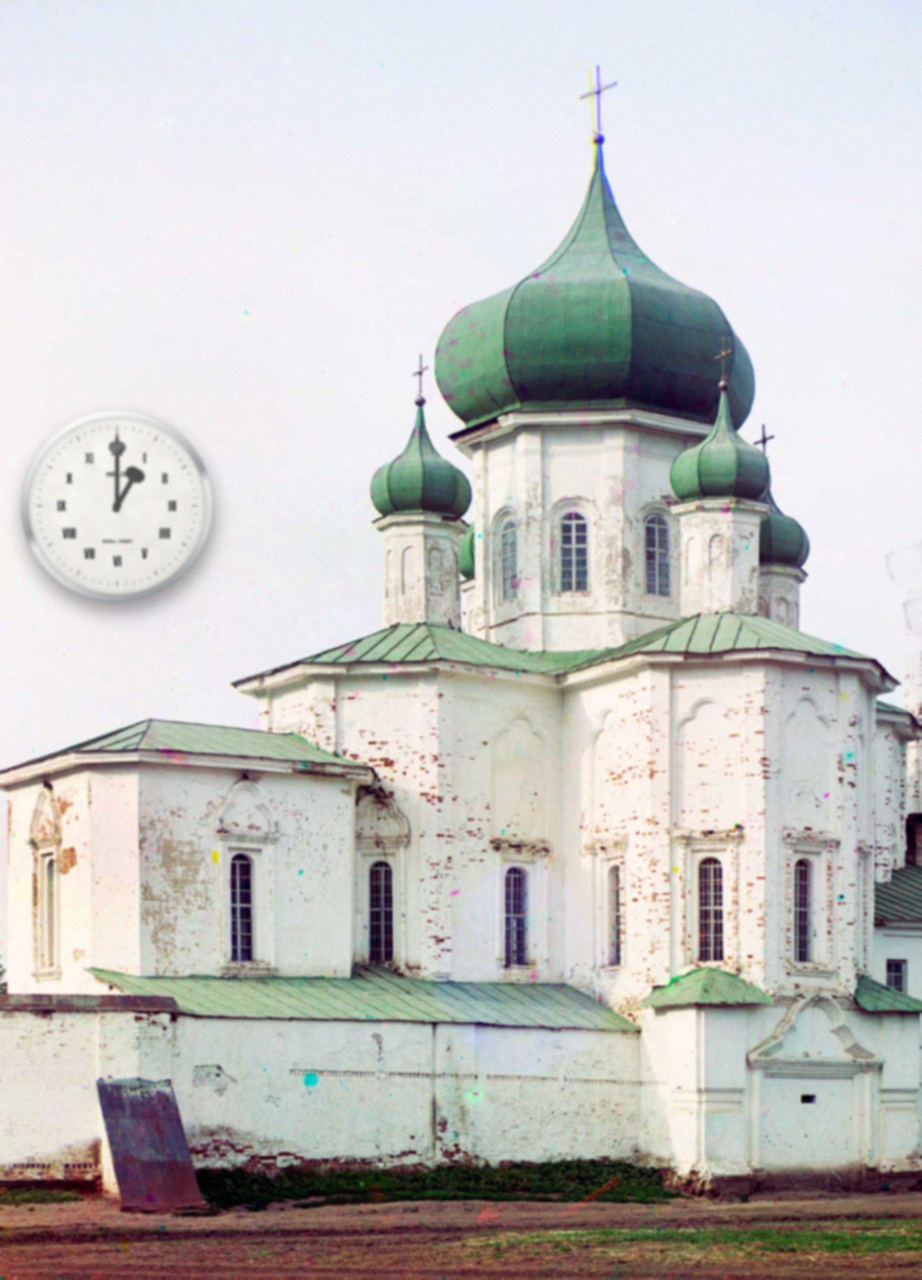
1h00
